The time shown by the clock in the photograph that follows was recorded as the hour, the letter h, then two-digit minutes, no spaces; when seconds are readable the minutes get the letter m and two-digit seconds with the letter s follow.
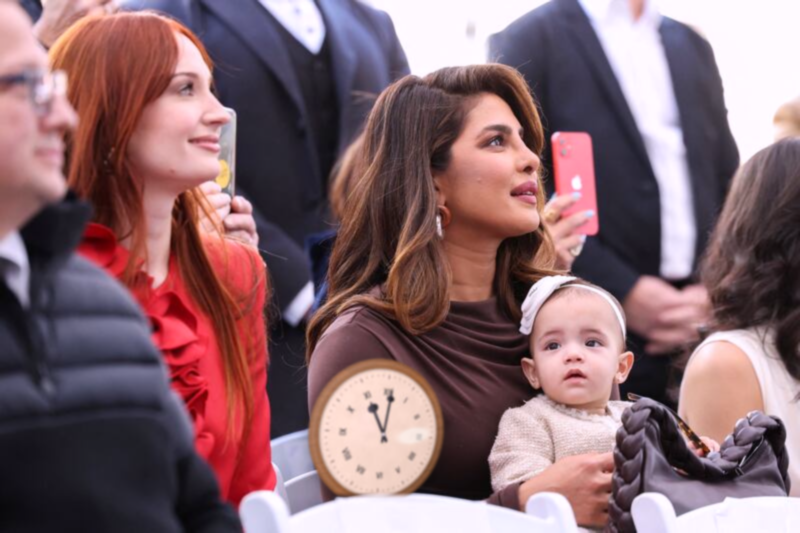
11h01
